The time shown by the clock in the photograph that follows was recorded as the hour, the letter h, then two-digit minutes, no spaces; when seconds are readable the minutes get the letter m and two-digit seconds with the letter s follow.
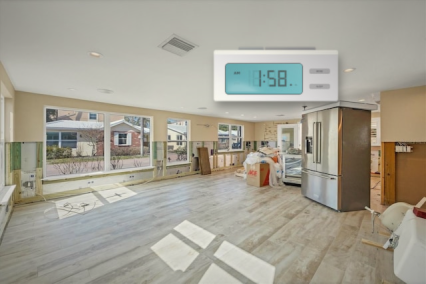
1h58
